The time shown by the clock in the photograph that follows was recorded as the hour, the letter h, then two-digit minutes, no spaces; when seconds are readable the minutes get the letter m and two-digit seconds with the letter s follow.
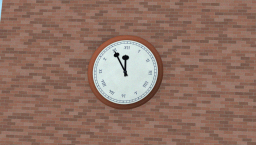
11h55
